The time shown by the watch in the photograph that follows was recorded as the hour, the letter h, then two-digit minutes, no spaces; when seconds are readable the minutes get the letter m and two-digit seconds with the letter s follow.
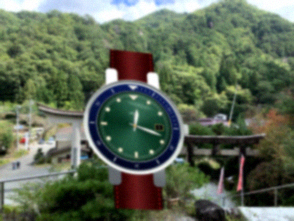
12h18
